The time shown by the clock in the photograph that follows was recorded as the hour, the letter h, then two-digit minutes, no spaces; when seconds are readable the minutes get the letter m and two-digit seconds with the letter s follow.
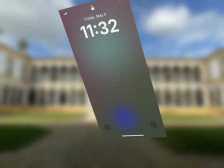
11h32
